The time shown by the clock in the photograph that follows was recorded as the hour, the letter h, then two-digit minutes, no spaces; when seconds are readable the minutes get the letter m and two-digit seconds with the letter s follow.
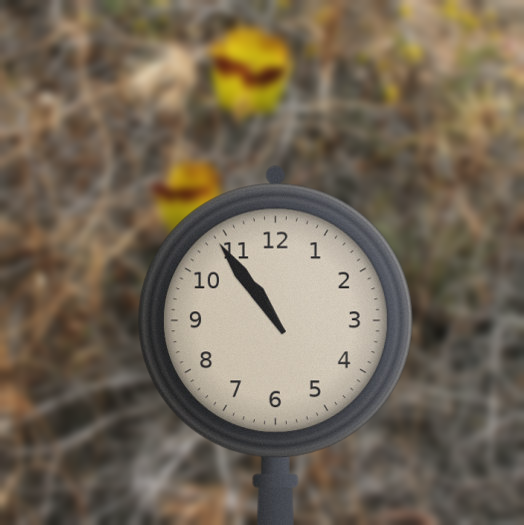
10h54
